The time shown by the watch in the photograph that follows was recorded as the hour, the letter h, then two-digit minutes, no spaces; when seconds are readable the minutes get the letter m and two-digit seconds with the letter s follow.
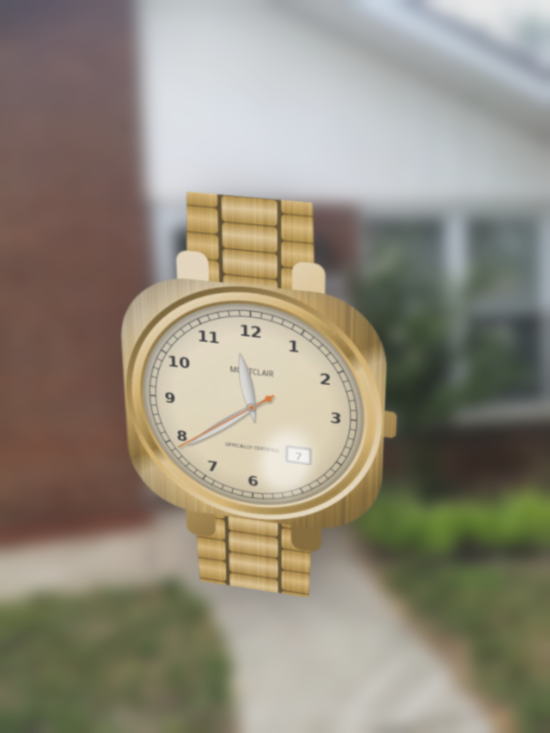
11h38m39s
